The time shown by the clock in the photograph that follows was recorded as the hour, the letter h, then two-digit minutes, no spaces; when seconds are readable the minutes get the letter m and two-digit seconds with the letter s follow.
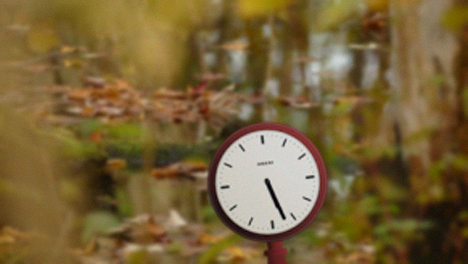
5h27
